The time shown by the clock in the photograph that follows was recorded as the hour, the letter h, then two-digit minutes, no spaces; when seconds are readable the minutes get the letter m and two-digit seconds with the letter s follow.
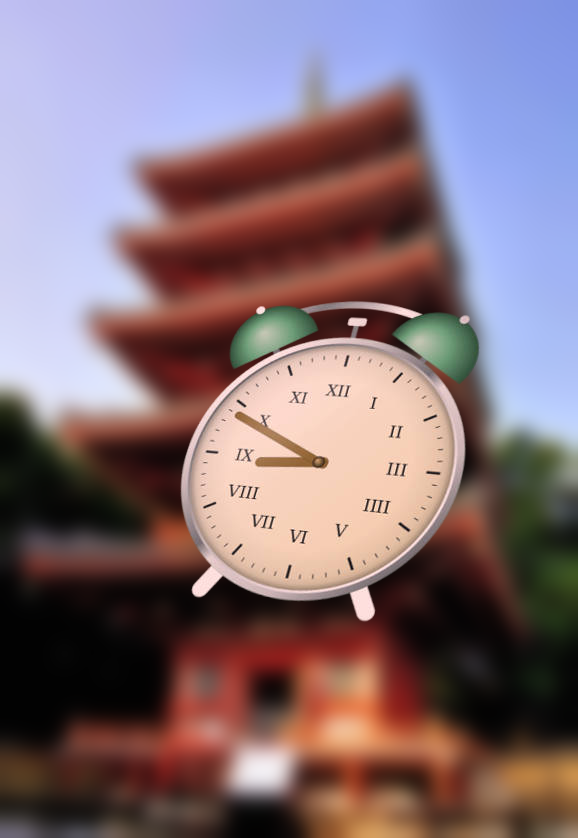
8h49
